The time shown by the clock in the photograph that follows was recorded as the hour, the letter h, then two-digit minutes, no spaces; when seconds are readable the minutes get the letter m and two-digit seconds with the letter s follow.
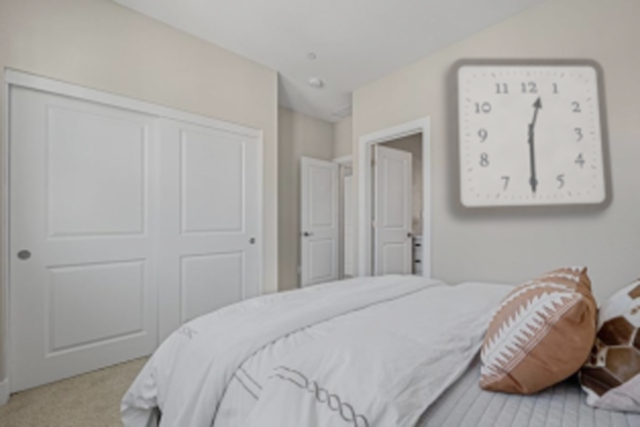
12h30
